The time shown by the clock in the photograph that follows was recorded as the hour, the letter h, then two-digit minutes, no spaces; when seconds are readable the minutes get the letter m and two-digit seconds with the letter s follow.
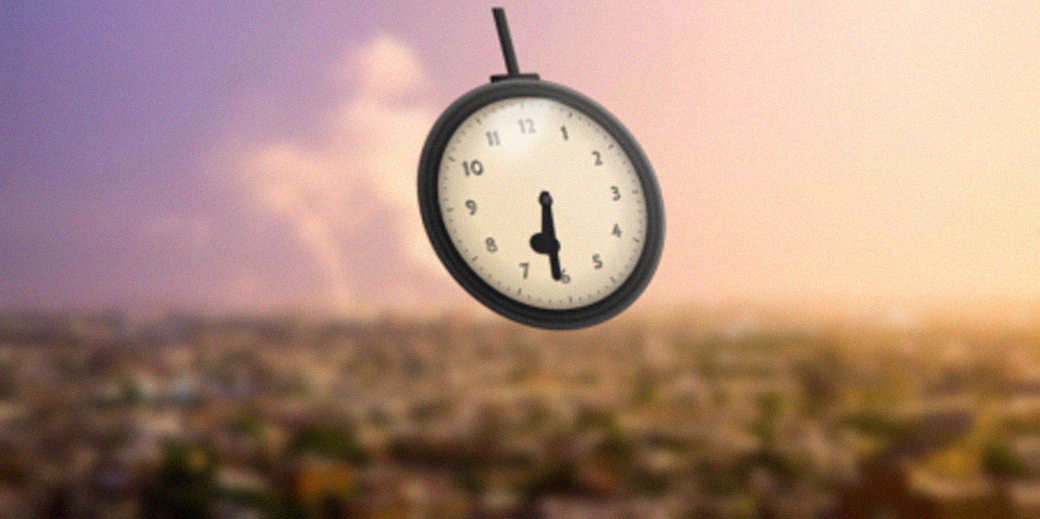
6h31
